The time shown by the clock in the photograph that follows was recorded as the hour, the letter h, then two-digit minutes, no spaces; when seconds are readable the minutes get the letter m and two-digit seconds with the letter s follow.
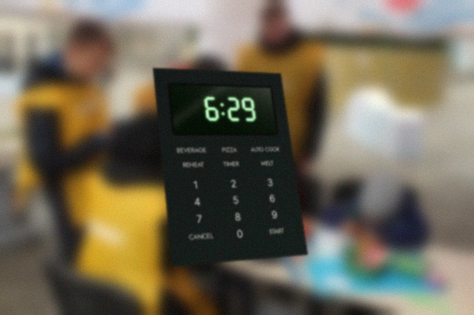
6h29
